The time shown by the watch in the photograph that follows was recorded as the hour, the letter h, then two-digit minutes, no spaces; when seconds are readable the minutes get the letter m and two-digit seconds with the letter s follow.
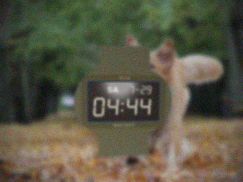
4h44
